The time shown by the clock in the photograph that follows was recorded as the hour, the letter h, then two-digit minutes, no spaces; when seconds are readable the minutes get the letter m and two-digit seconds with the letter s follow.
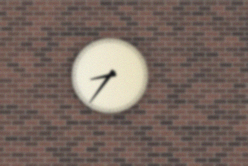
8h36
